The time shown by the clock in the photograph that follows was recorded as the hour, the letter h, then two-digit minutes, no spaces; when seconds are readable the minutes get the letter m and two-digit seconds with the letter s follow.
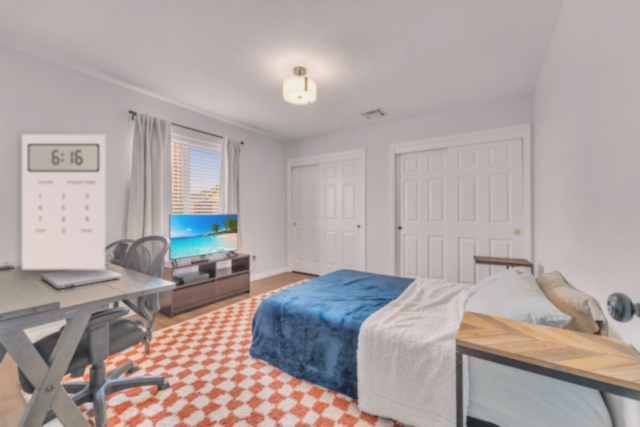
6h16
